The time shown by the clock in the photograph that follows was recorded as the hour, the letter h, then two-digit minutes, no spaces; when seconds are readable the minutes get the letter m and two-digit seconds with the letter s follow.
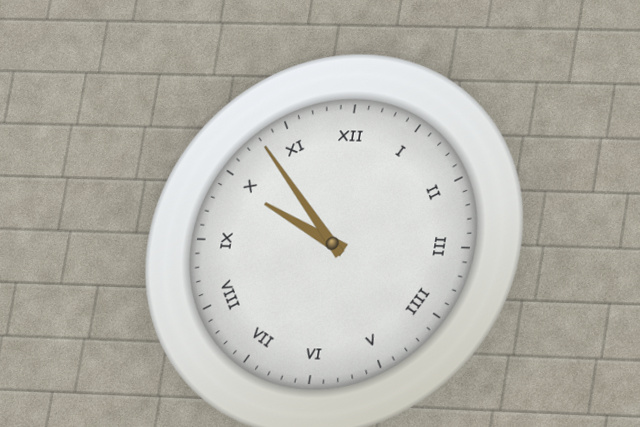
9h53
